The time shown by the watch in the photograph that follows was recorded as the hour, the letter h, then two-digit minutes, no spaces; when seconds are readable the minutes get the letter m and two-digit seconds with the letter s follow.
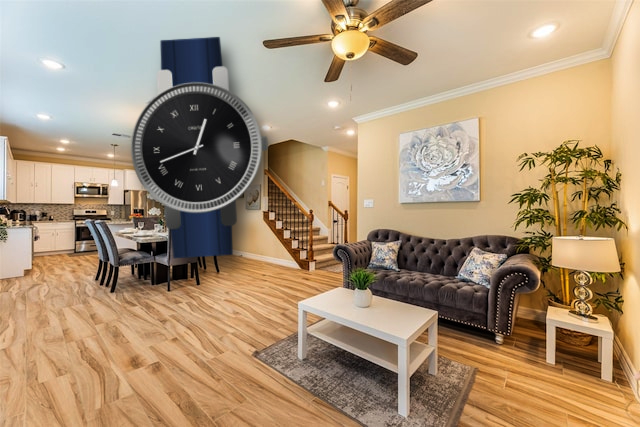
12h42
